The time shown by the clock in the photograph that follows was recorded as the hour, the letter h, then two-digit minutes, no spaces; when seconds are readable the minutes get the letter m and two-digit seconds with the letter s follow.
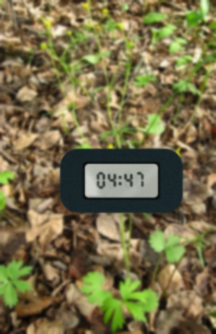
4h47
